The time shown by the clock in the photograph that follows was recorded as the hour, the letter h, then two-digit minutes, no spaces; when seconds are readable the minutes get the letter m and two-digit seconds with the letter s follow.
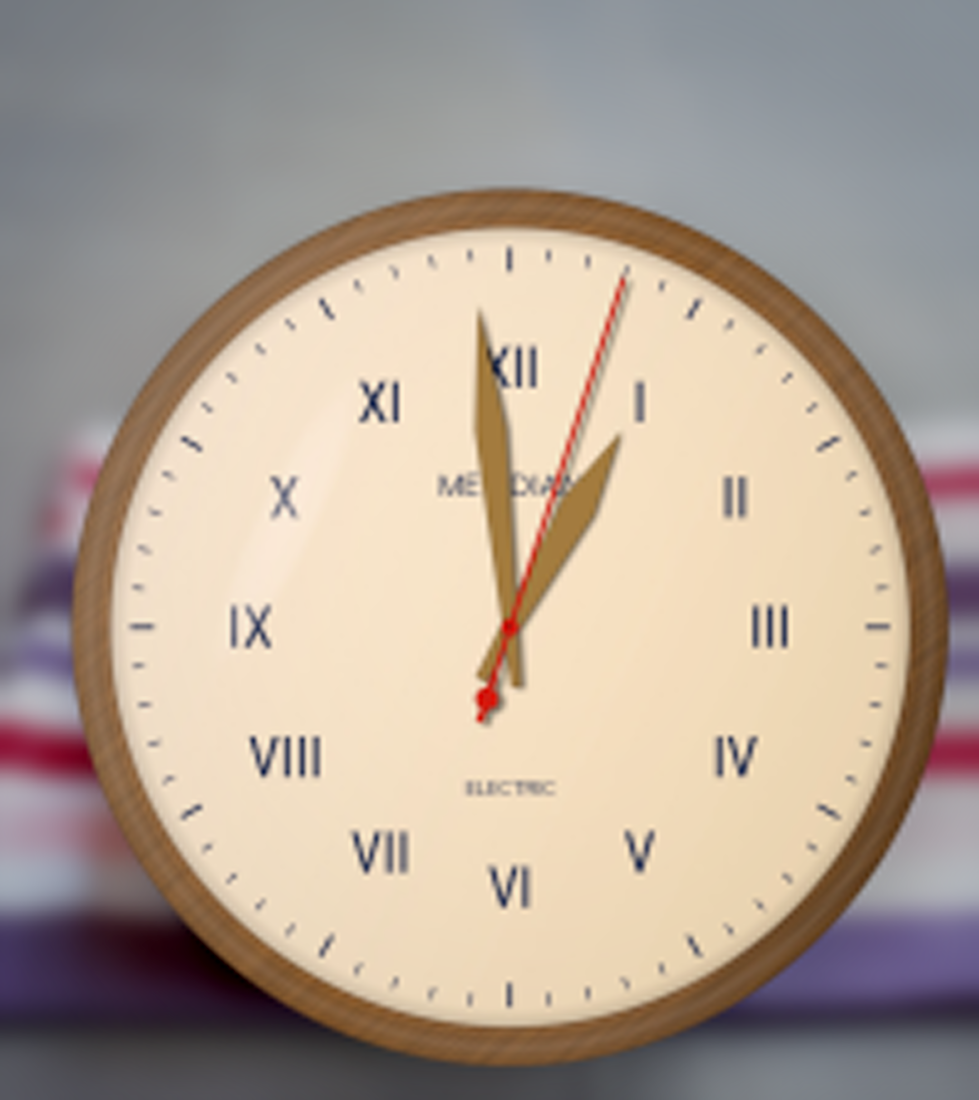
12h59m03s
